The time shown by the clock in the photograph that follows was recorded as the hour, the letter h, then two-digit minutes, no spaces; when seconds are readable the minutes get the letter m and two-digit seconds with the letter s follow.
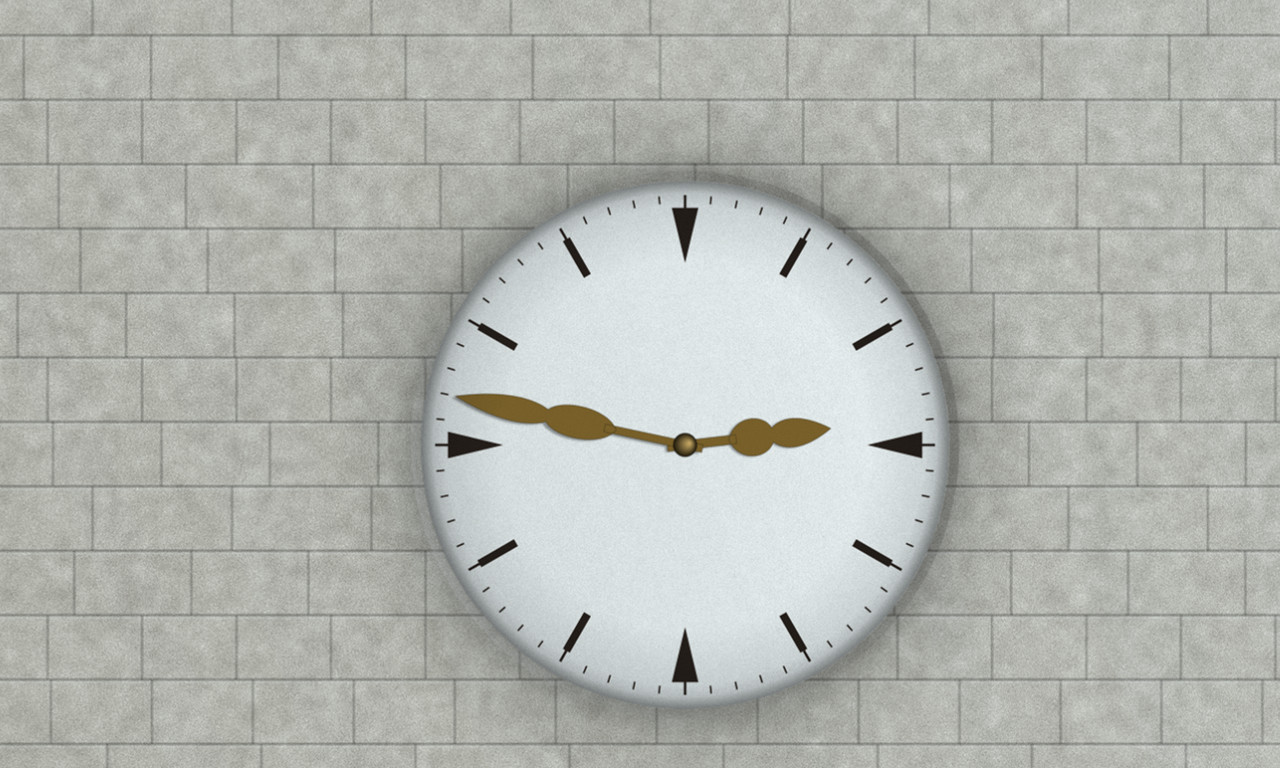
2h47
